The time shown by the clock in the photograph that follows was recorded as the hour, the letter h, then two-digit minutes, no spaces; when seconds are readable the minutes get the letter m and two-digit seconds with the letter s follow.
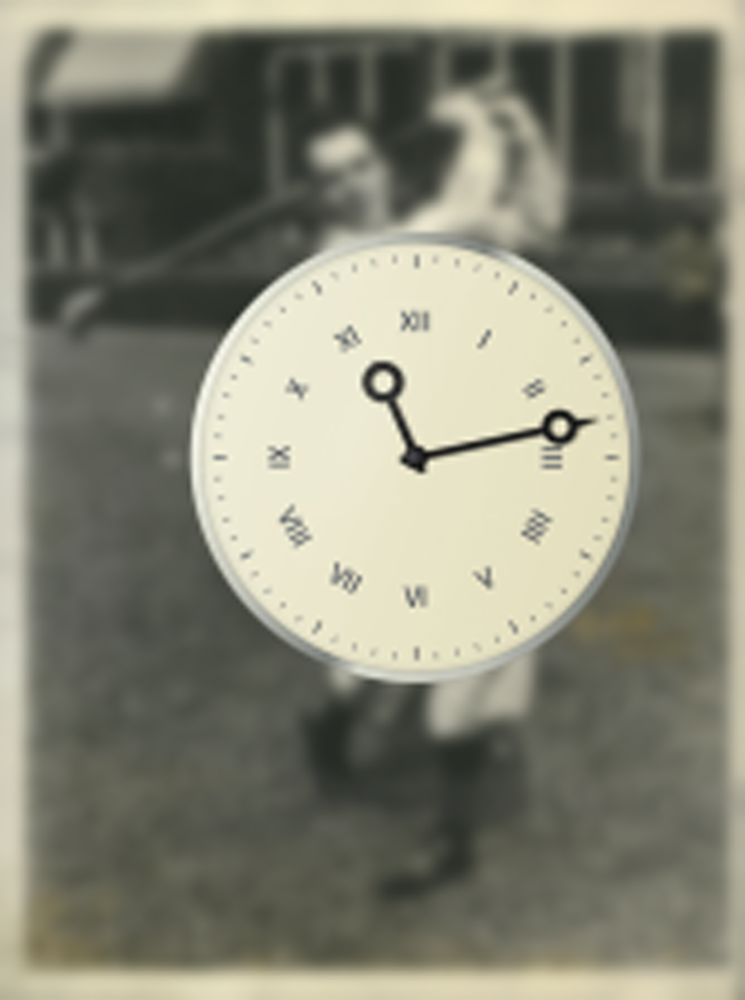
11h13
